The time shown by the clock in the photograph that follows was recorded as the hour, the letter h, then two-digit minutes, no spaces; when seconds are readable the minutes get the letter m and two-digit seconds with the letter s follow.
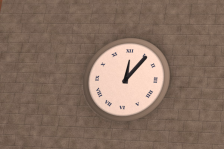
12h06
